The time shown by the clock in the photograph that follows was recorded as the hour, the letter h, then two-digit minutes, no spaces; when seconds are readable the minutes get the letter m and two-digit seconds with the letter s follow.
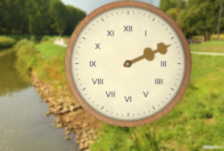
2h11
